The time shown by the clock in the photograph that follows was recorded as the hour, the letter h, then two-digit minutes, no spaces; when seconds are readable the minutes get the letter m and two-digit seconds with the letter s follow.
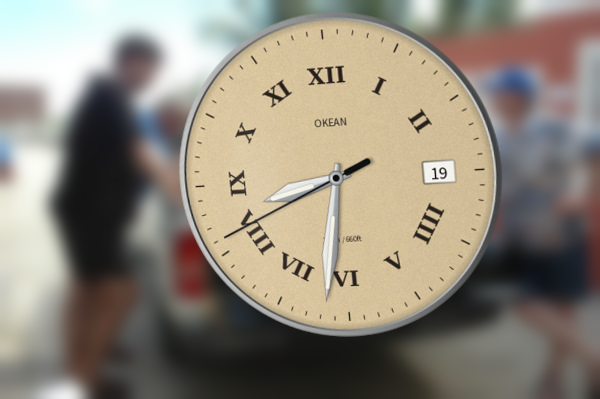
8h31m41s
